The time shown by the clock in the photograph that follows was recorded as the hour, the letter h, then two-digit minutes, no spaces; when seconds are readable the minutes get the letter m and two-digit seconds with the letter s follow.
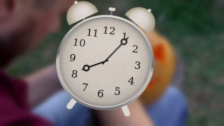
8h06
